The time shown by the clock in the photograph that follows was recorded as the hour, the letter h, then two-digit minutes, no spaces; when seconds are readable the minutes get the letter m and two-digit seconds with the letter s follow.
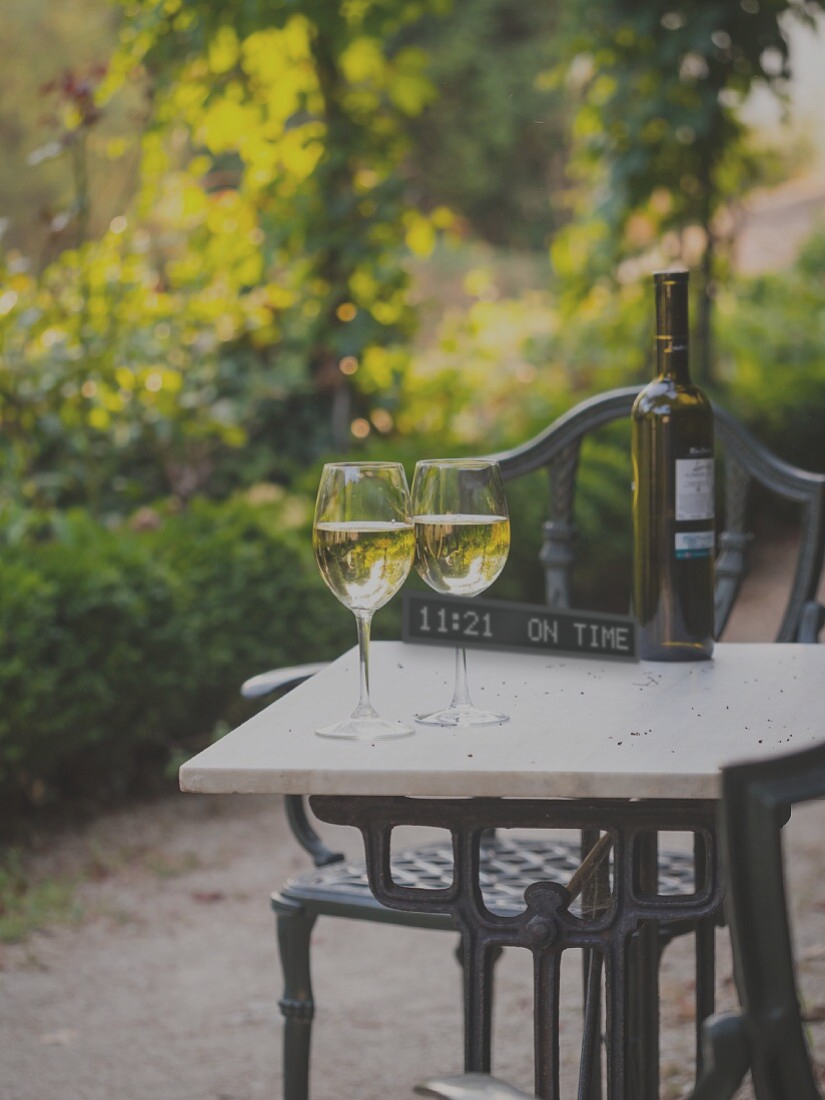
11h21
